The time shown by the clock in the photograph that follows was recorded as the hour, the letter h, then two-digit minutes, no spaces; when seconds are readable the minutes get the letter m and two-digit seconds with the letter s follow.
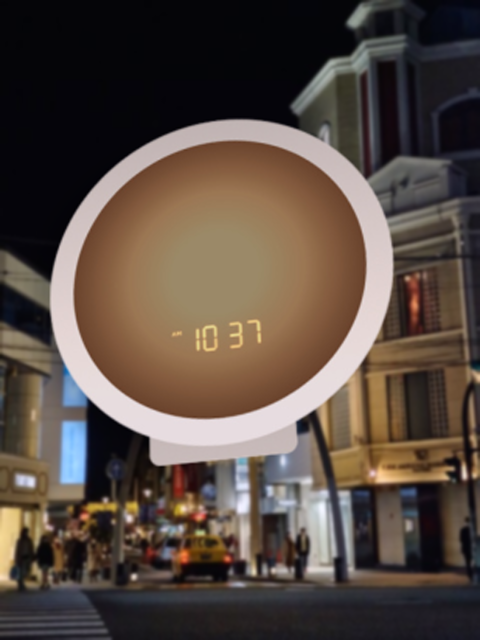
10h37
